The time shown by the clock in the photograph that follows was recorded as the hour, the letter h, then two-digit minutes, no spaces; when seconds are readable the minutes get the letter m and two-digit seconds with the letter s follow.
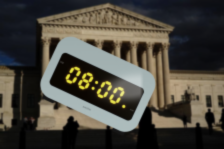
8h00
